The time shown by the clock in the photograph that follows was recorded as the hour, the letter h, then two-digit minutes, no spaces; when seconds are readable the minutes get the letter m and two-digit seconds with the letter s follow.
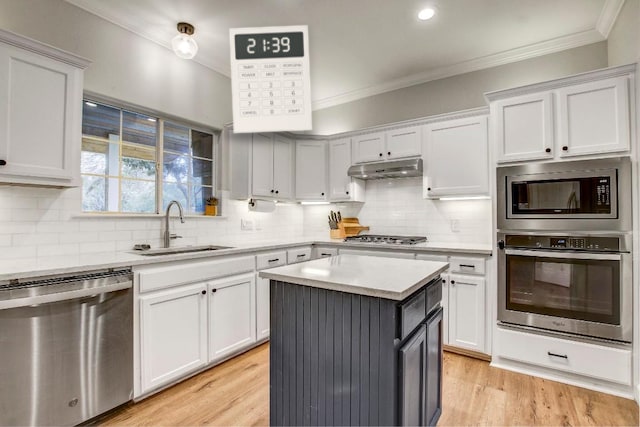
21h39
